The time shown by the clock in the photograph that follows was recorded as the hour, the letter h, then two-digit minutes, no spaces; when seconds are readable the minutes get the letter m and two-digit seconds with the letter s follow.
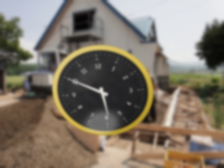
5h50
